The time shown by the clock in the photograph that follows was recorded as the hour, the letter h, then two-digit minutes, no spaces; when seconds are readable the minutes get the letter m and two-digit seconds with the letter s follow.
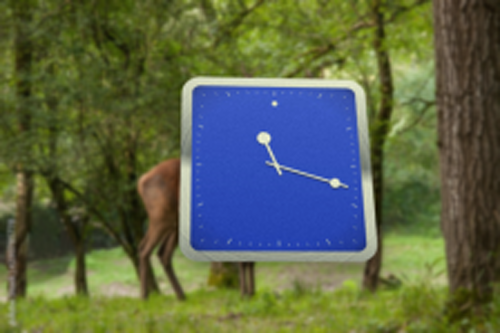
11h18
